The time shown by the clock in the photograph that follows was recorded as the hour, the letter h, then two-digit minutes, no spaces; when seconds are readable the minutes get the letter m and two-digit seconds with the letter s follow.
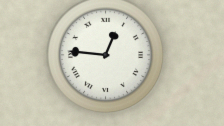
12h46
